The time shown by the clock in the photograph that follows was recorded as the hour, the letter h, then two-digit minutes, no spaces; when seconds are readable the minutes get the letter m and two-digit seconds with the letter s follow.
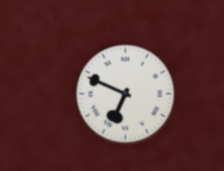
6h49
